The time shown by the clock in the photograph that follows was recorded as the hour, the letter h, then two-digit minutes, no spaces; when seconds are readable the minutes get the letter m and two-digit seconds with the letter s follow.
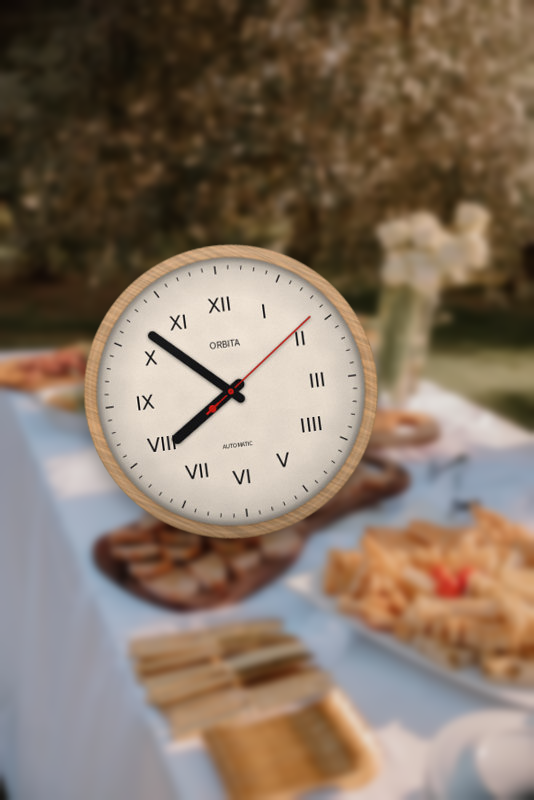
7h52m09s
